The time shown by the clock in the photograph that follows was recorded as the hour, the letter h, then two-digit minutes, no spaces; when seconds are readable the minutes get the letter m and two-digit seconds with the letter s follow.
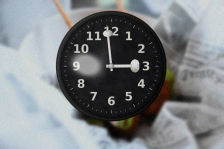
2h59
